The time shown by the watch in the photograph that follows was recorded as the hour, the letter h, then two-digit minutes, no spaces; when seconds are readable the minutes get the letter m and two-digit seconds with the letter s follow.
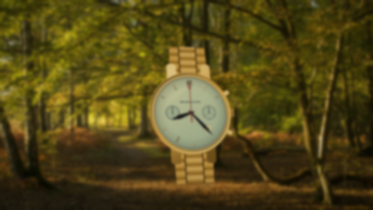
8h23
